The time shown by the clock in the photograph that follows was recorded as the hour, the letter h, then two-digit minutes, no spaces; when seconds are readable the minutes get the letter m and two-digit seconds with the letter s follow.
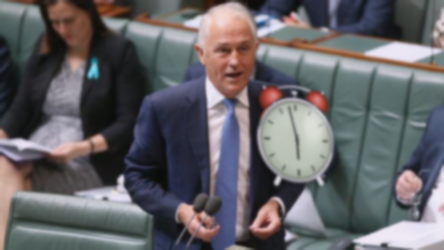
5h58
